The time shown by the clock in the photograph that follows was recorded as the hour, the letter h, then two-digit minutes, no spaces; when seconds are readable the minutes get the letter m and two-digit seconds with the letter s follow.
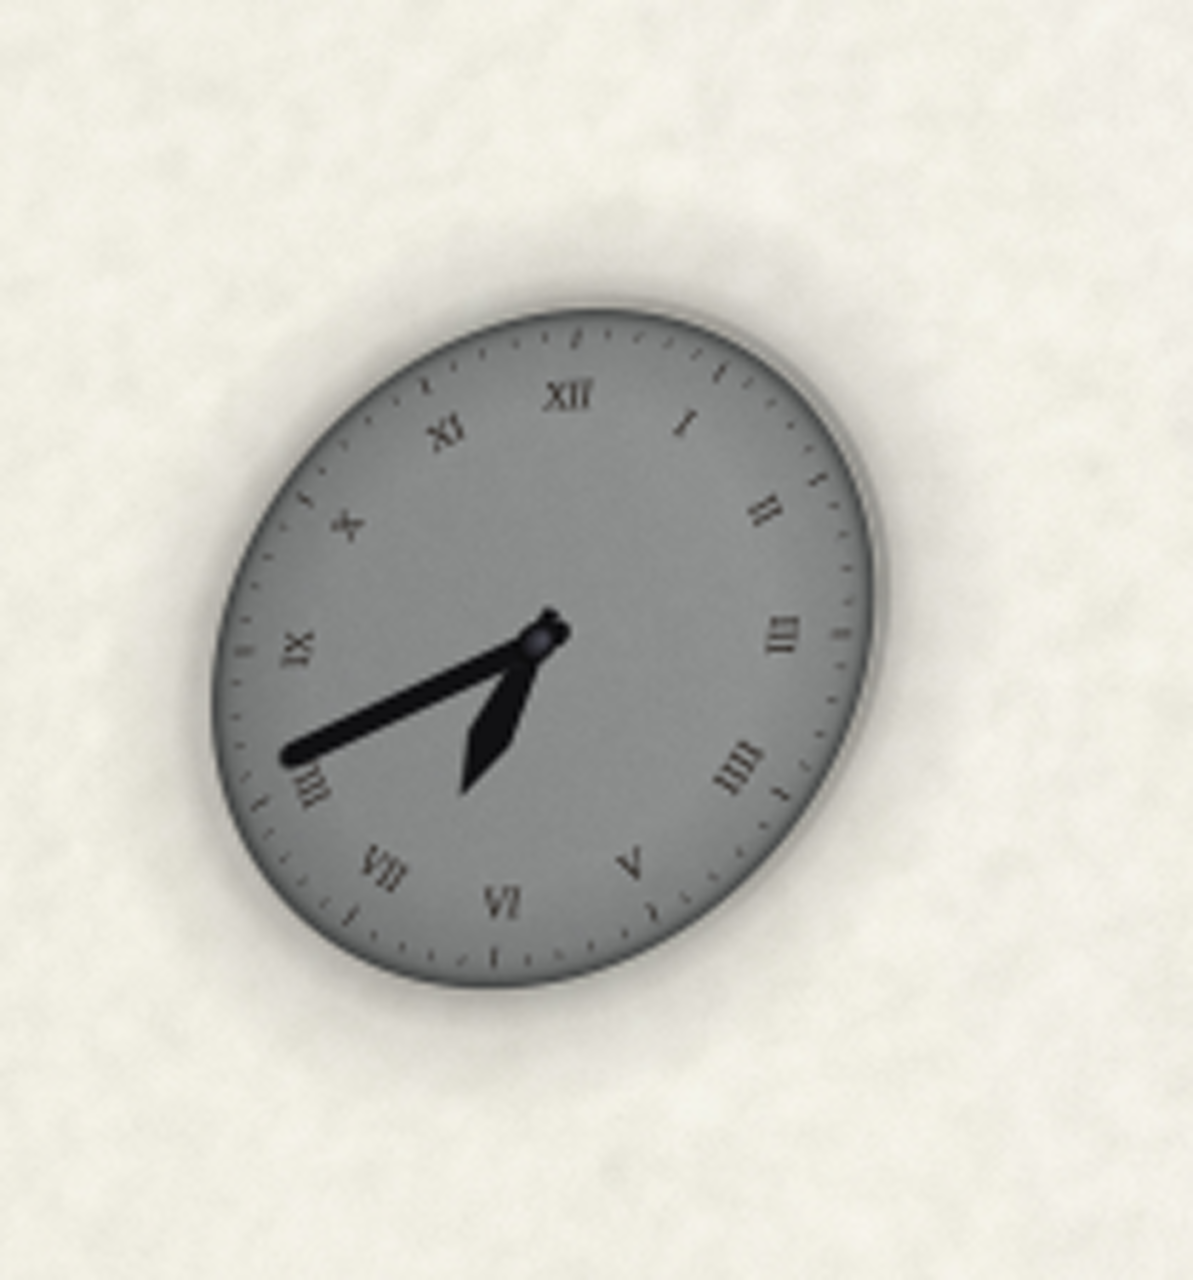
6h41
